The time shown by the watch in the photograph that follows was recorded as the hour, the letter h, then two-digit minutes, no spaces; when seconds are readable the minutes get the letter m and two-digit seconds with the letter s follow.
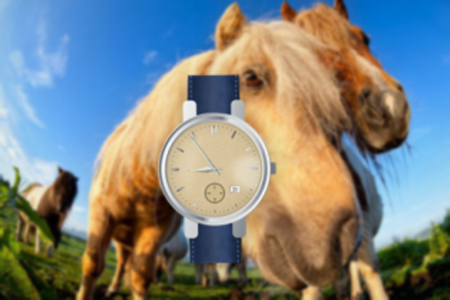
8h54
